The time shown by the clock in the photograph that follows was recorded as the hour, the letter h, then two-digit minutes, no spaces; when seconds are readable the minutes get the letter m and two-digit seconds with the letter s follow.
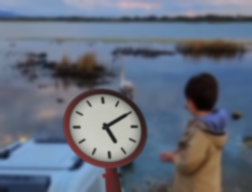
5h10
